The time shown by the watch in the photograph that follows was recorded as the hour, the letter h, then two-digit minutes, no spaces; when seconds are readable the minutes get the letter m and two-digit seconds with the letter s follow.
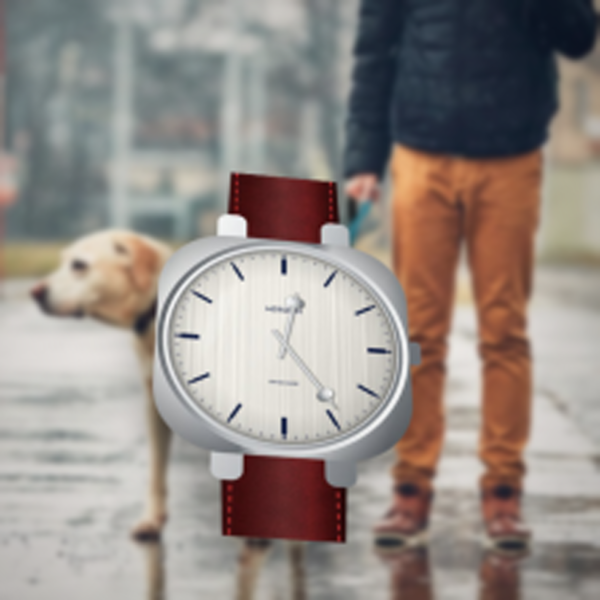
12h24
